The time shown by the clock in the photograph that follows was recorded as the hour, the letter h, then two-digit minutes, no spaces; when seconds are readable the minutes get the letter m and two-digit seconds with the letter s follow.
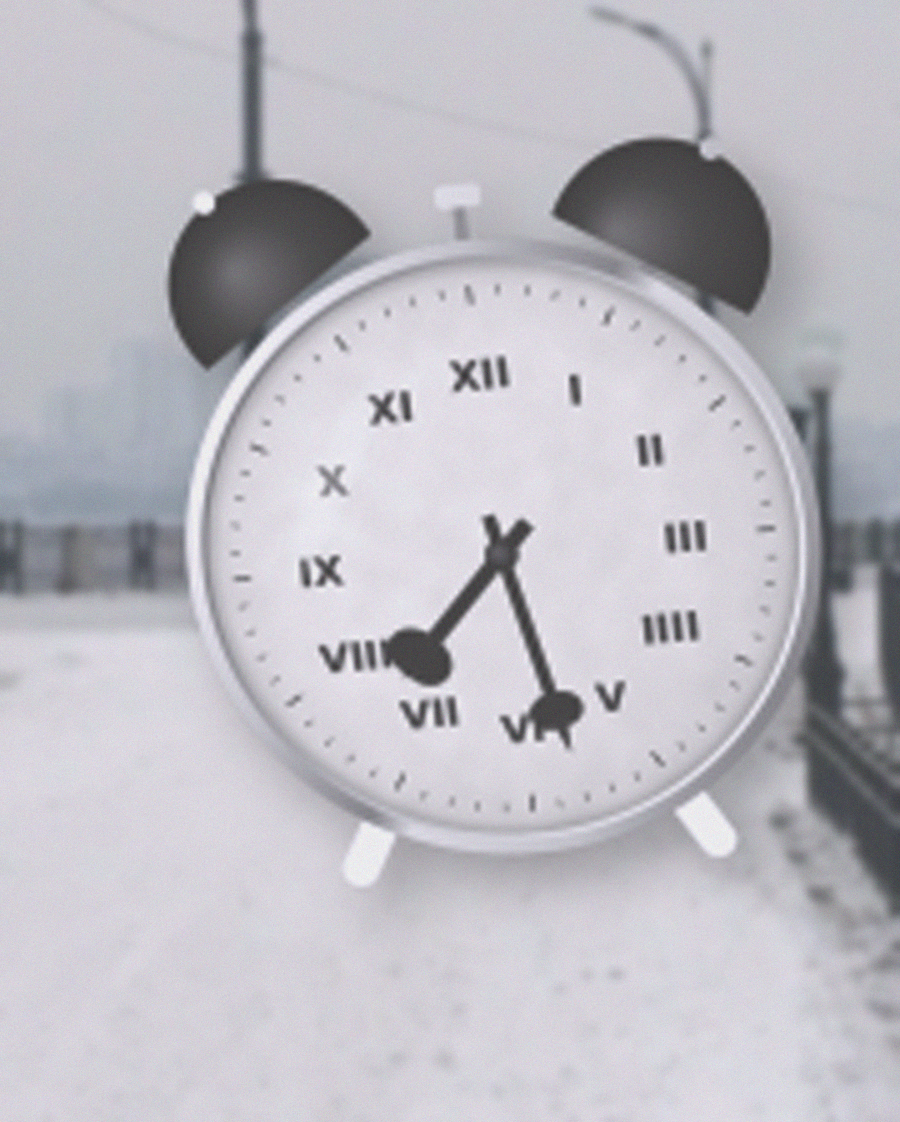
7h28
